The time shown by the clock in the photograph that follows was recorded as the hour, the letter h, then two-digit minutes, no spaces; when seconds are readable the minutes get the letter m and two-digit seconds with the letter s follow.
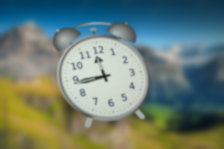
11h44
